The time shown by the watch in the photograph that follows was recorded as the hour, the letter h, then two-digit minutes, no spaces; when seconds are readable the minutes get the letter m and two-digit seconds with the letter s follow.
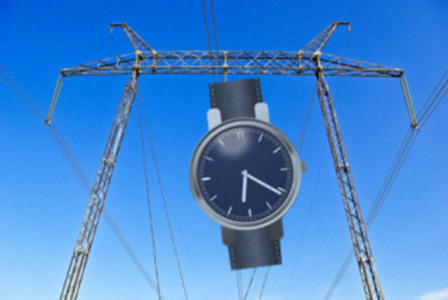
6h21
